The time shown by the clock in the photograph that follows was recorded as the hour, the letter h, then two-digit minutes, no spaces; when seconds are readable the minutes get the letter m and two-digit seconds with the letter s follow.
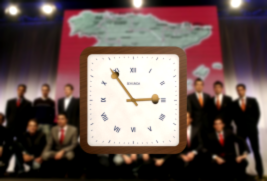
2h54
